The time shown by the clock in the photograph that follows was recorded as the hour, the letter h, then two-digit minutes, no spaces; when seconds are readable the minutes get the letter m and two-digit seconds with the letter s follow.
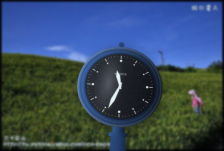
11h34
